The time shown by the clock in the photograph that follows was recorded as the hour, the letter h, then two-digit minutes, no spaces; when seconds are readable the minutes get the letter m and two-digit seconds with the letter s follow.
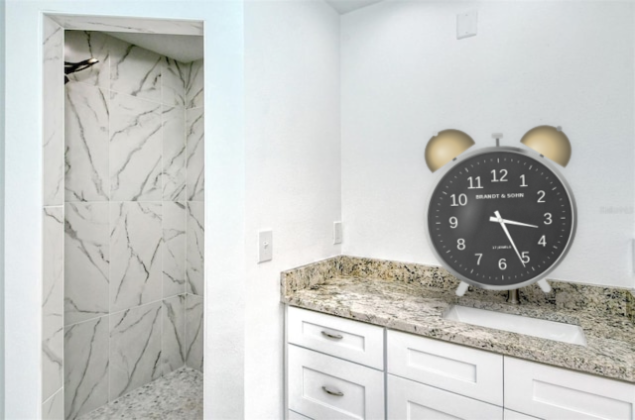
3h26
